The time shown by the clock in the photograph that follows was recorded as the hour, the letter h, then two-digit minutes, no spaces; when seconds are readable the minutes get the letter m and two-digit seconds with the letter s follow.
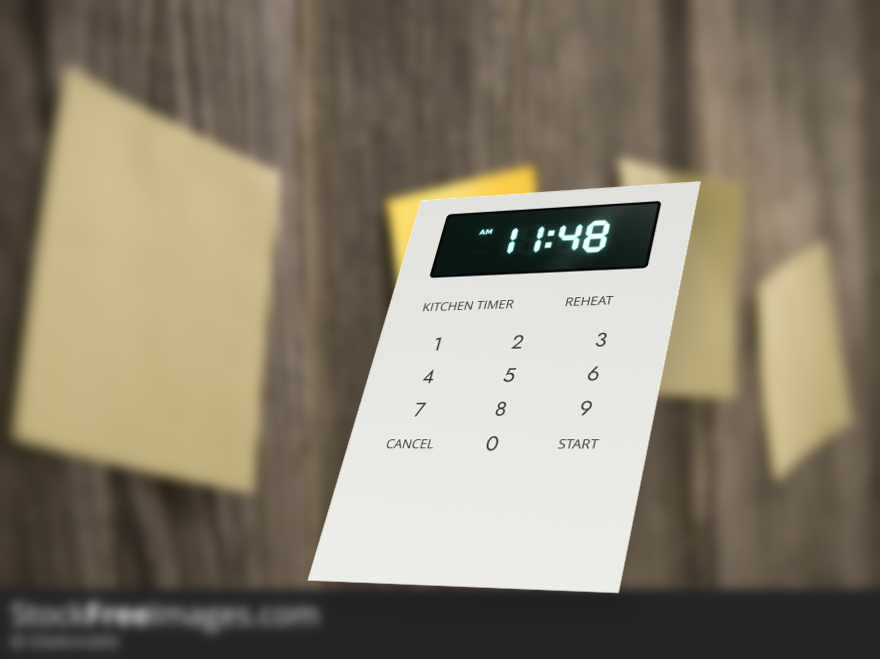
11h48
